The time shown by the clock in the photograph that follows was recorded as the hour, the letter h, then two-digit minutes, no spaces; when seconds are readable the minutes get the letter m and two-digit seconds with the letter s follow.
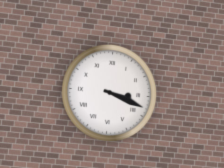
3h18
